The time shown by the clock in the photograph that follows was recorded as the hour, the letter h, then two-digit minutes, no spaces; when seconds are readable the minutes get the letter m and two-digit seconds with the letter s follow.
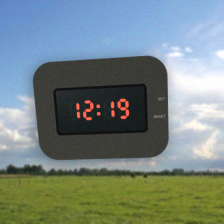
12h19
